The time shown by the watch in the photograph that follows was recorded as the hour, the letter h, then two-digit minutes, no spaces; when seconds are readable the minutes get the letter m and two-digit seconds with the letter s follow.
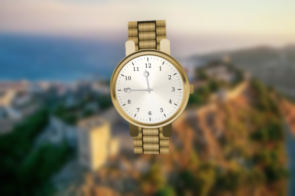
11h45
